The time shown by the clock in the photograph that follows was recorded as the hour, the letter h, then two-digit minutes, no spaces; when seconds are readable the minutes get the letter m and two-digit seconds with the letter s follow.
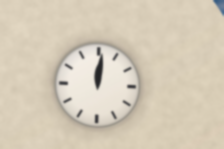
12h01
